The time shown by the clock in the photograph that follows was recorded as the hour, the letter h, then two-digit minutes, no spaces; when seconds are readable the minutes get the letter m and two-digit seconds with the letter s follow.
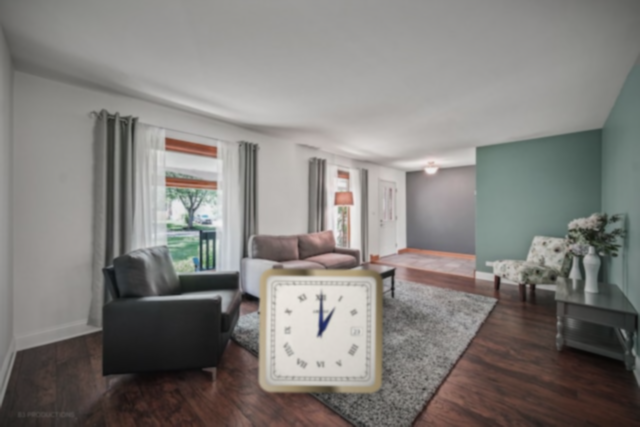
1h00
